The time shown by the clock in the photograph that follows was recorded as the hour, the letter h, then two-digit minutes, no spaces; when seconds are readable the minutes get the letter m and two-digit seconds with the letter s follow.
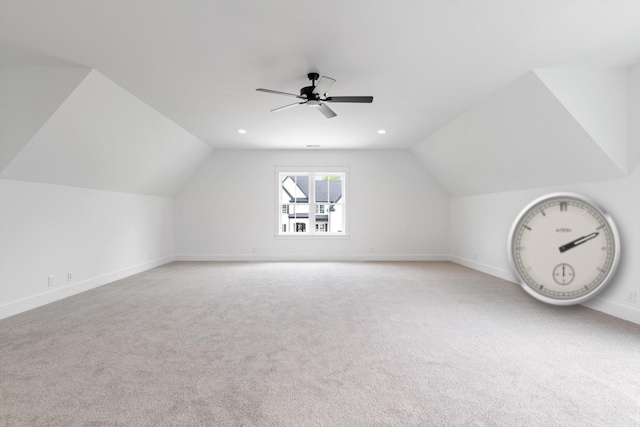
2h11
